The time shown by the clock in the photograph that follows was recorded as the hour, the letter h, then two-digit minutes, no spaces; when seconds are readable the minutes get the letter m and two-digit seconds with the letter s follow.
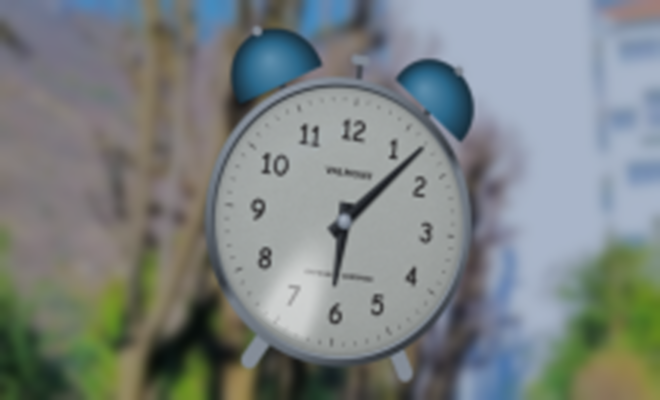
6h07
